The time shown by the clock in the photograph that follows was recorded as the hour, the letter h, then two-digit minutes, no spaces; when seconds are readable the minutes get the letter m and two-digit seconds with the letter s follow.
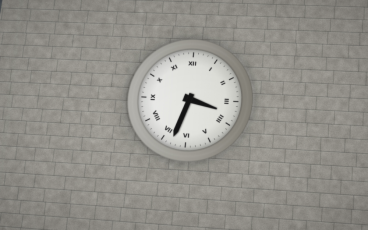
3h33
